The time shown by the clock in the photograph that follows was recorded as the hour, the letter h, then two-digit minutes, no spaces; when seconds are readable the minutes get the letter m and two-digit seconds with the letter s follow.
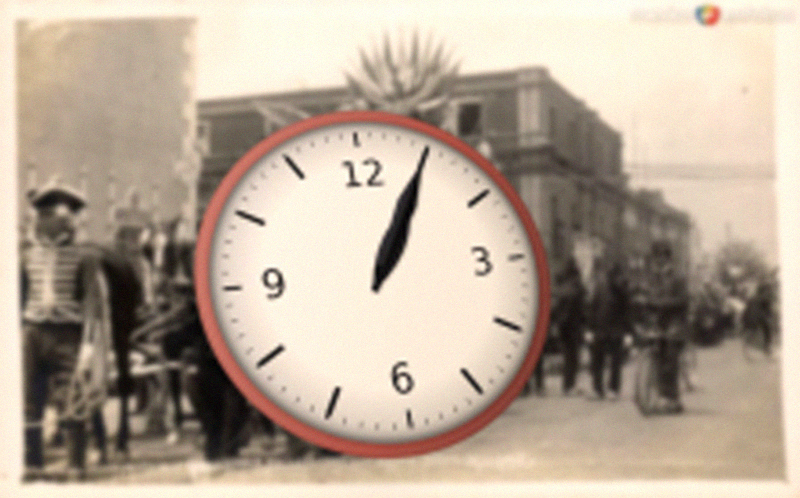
1h05
